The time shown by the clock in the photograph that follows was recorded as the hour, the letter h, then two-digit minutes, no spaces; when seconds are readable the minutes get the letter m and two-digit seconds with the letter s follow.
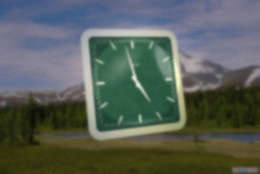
4h58
